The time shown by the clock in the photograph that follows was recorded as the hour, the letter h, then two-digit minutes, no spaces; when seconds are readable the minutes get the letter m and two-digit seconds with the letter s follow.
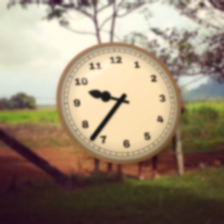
9h37
